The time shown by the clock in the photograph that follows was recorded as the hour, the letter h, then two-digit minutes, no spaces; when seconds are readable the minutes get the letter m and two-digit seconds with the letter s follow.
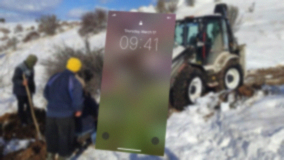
9h41
